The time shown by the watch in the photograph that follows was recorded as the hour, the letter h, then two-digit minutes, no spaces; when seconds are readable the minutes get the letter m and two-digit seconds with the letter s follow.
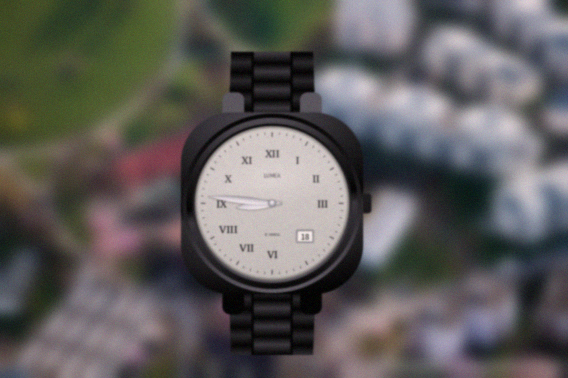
8h46
